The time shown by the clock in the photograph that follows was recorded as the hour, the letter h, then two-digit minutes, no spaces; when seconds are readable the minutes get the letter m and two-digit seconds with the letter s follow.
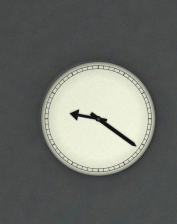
9h21
